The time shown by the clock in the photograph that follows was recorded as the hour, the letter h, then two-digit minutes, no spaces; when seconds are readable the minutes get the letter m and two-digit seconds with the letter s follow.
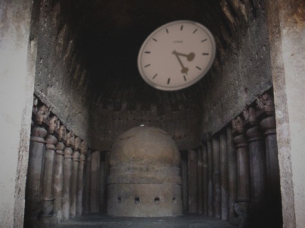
3h24
